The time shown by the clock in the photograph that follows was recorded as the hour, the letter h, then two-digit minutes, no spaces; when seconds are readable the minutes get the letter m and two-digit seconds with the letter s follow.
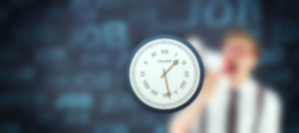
1h28
